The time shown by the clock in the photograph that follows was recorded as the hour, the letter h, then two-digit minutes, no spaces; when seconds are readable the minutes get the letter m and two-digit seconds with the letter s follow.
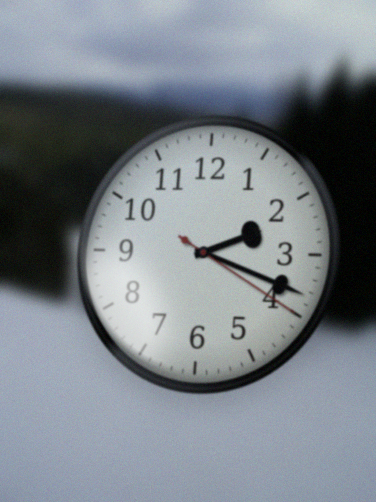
2h18m20s
